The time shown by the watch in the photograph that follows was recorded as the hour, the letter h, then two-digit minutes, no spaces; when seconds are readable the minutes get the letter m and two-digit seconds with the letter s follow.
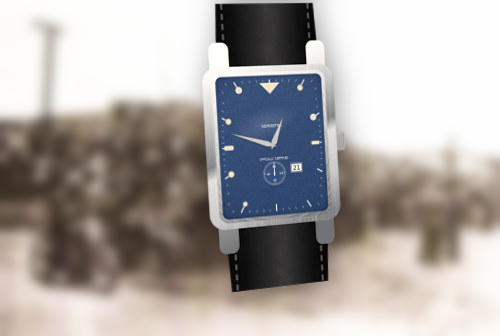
12h48
